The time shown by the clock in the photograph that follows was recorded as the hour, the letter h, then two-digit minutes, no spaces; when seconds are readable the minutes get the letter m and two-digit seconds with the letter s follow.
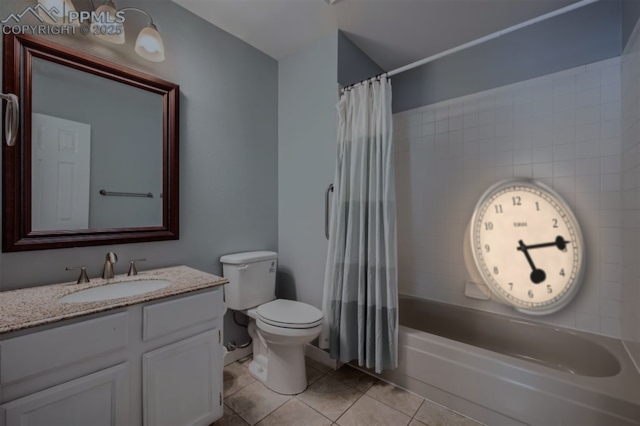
5h14
